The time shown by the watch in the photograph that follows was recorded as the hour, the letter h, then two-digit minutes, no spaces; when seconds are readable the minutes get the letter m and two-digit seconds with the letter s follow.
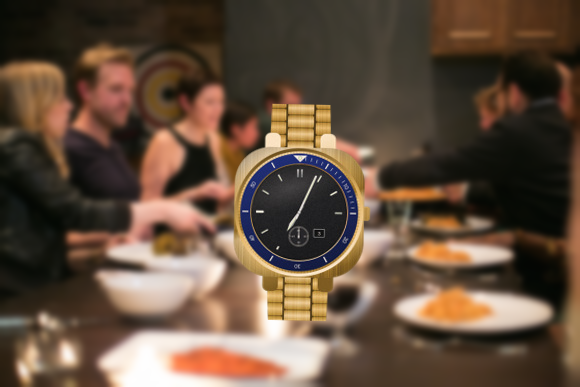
7h04
